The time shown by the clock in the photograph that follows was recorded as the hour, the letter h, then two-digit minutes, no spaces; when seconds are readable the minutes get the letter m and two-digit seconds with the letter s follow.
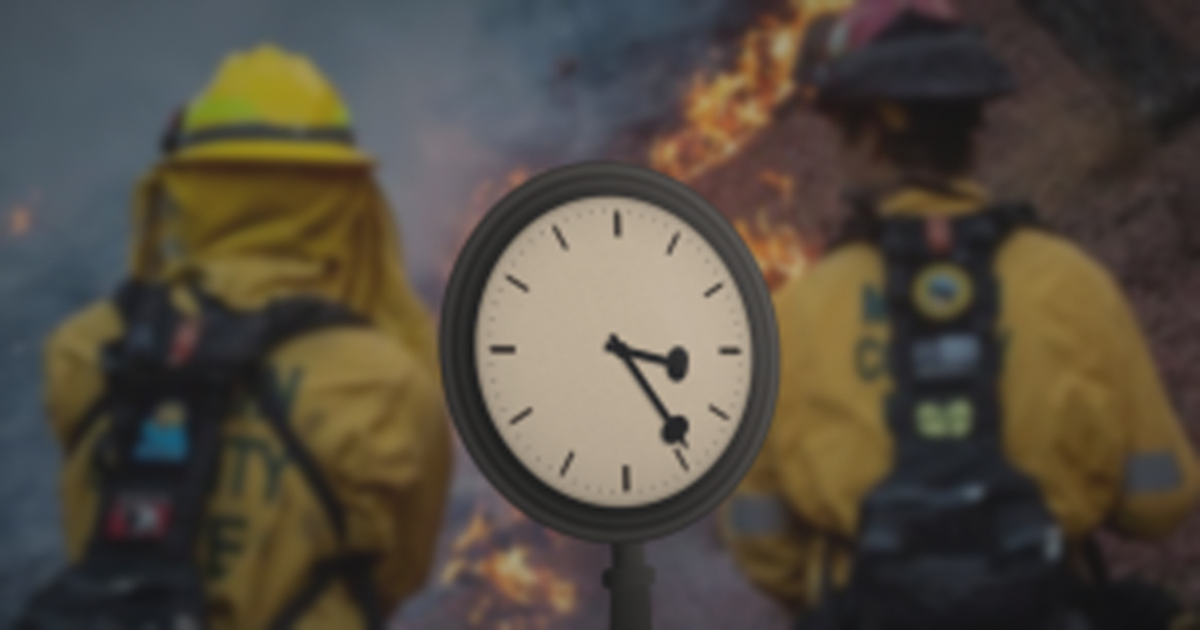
3h24
